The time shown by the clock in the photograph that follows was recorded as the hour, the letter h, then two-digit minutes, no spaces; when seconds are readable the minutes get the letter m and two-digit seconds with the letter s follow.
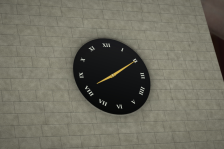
8h10
